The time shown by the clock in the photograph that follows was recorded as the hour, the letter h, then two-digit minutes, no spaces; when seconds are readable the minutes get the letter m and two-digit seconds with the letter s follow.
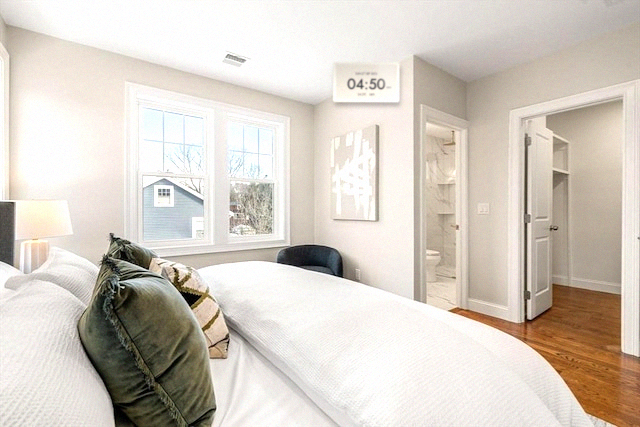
4h50
